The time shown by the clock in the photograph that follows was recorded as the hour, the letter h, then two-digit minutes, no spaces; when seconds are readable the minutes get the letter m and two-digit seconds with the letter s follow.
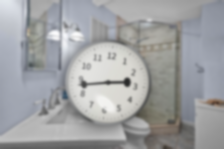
2h43
